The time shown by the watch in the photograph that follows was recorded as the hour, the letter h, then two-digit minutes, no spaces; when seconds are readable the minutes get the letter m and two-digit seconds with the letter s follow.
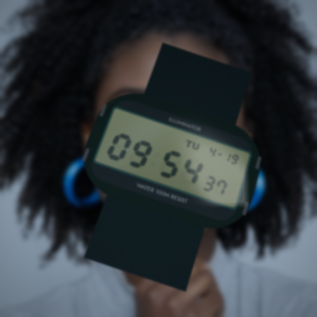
9h54m37s
